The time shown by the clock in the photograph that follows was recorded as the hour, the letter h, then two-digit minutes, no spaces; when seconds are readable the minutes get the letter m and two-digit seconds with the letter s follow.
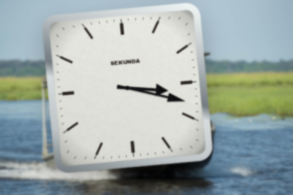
3h18
